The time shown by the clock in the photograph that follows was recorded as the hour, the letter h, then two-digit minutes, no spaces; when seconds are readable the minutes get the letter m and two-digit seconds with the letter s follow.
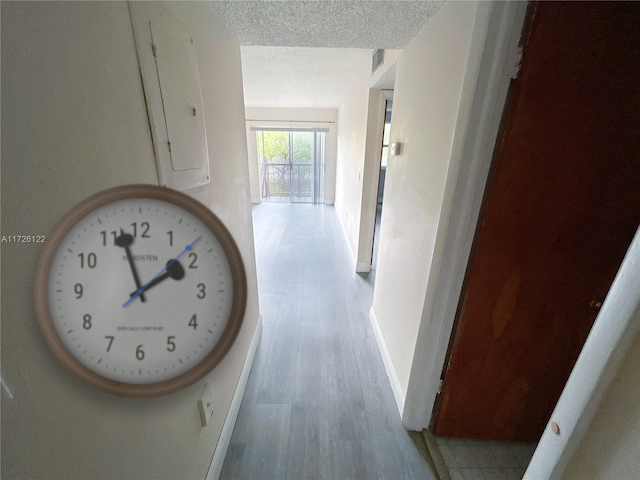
1h57m08s
